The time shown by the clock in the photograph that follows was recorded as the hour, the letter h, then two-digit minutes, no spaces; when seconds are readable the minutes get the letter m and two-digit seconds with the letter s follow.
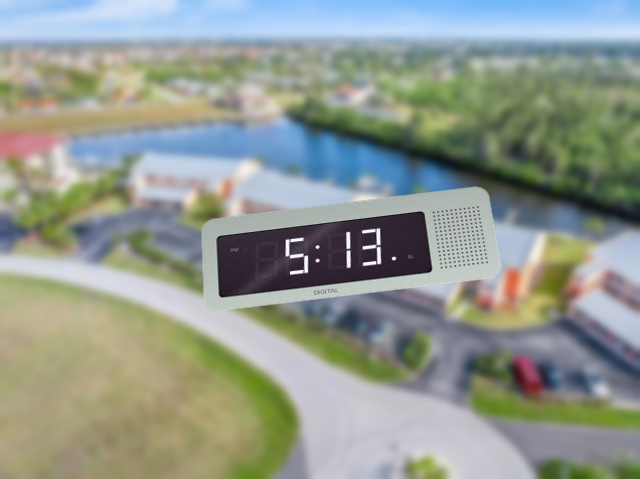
5h13
